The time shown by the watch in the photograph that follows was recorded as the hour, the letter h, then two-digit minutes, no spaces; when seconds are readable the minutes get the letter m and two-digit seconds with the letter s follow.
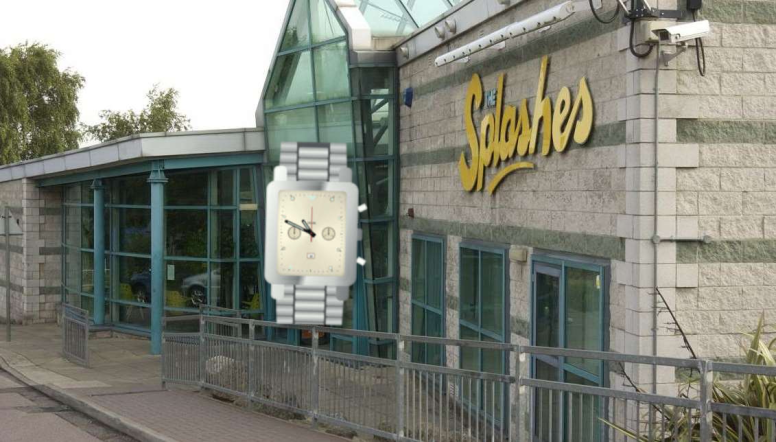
10h49
